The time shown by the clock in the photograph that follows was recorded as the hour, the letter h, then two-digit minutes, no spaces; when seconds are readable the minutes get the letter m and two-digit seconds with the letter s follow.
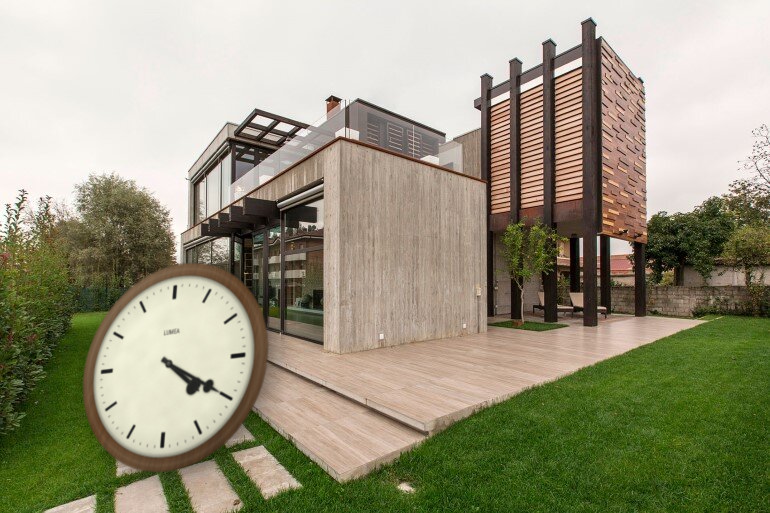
4h20
